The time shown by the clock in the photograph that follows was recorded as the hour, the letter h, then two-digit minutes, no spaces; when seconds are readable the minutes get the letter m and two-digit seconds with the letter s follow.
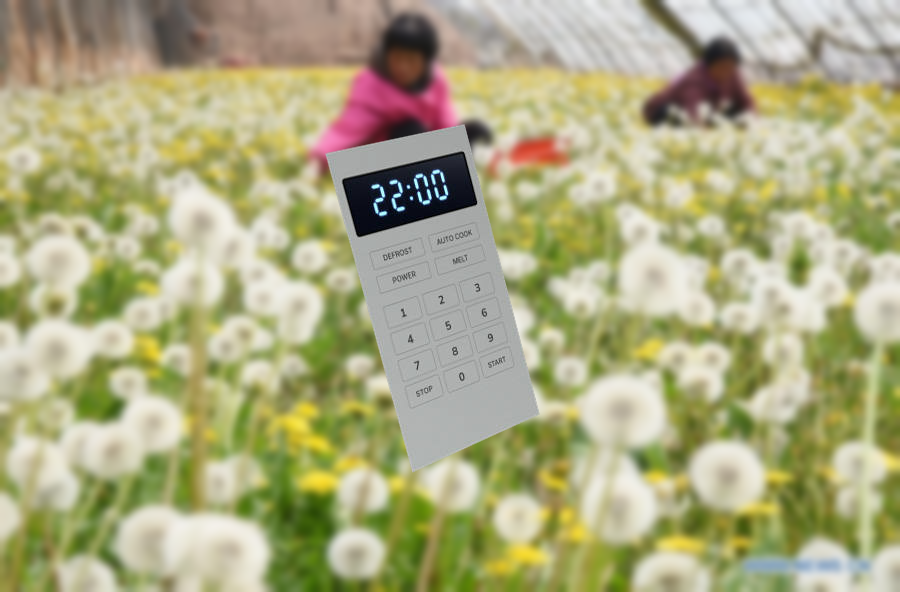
22h00
